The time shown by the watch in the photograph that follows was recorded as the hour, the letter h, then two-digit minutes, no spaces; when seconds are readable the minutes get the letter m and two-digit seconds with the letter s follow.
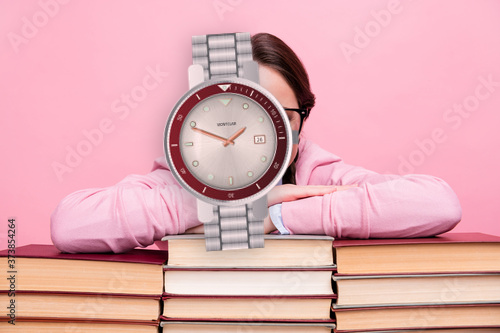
1h49
